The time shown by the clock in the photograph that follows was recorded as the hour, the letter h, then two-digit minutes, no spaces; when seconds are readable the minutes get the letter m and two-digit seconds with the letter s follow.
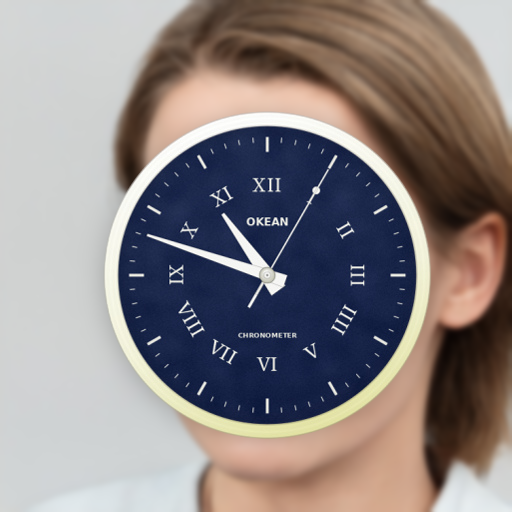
10h48m05s
